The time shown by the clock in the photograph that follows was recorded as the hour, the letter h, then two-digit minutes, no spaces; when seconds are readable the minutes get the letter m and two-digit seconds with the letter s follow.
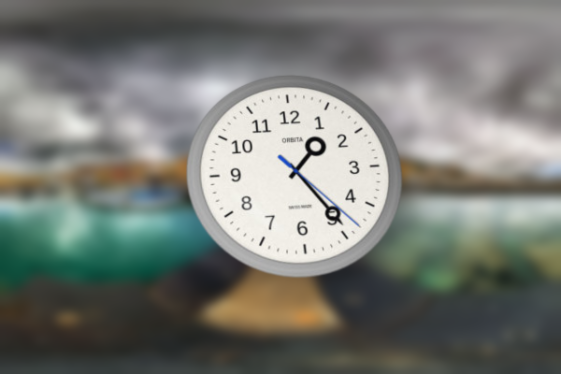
1h24m23s
